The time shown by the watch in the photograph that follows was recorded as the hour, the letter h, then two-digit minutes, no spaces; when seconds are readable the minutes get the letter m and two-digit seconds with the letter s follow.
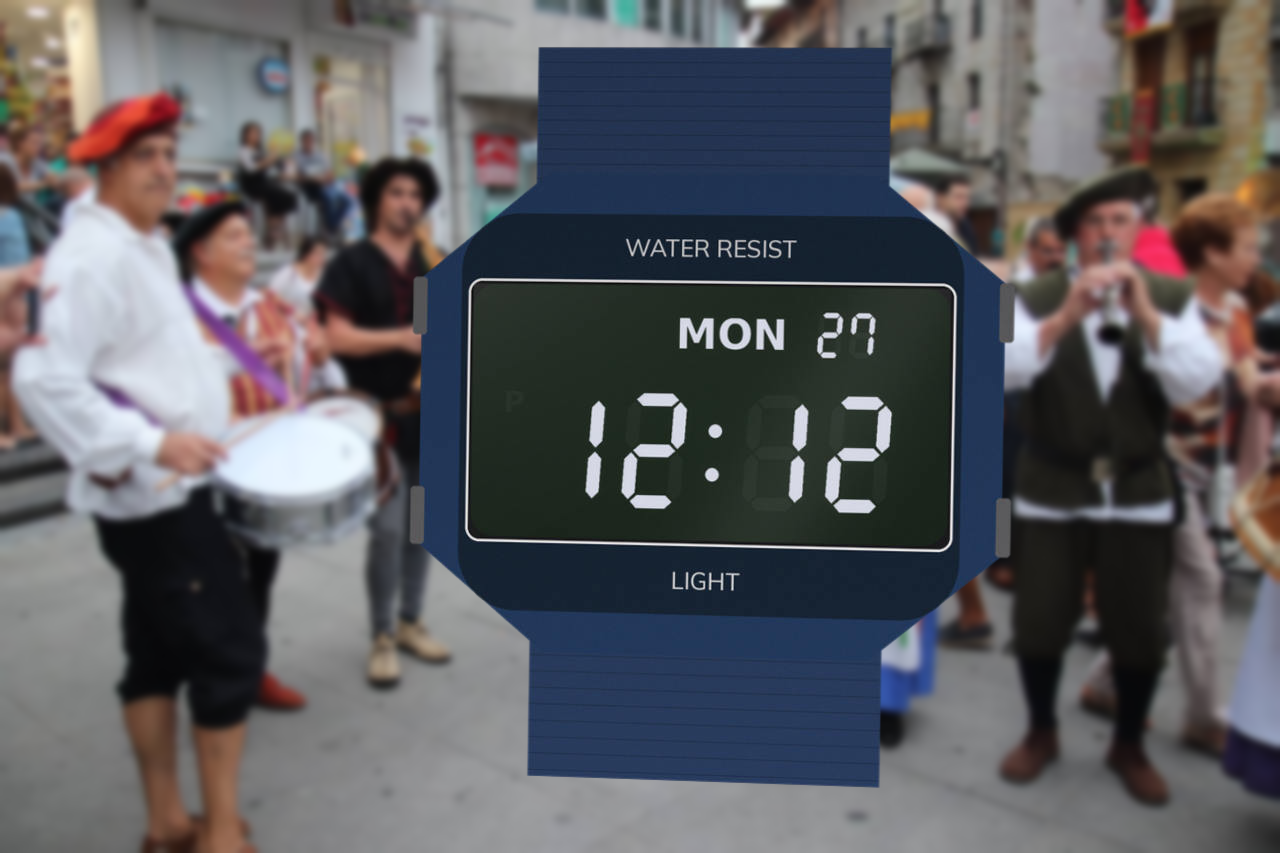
12h12
